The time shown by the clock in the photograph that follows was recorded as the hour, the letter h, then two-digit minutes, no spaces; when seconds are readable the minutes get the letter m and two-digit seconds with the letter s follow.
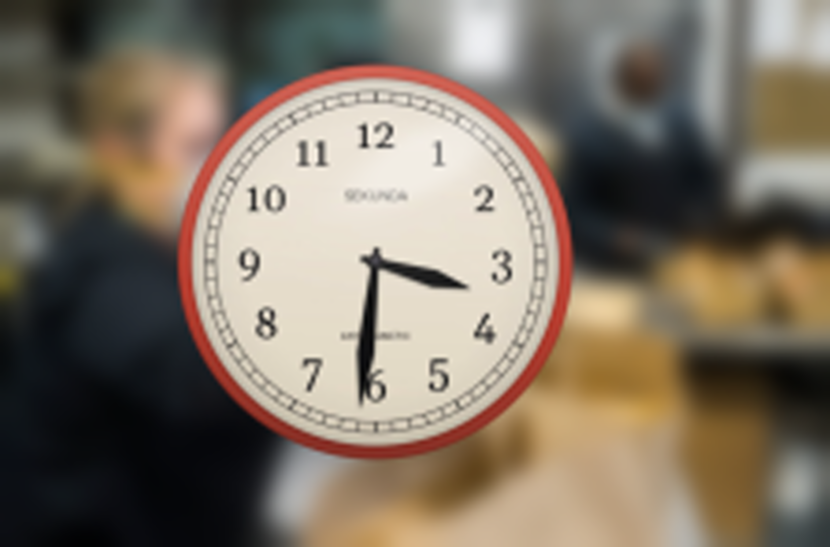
3h31
